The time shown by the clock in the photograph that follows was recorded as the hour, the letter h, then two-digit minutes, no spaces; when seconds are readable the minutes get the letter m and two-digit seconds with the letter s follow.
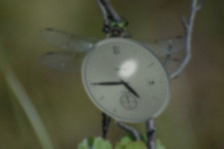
4h45
